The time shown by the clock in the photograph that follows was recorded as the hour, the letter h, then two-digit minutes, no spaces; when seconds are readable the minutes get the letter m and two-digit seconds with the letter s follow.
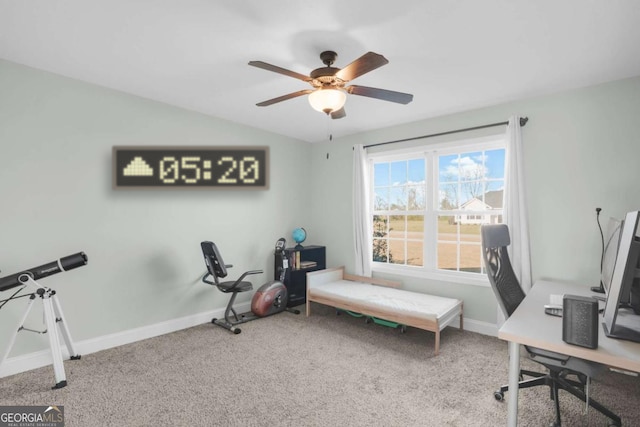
5h20
